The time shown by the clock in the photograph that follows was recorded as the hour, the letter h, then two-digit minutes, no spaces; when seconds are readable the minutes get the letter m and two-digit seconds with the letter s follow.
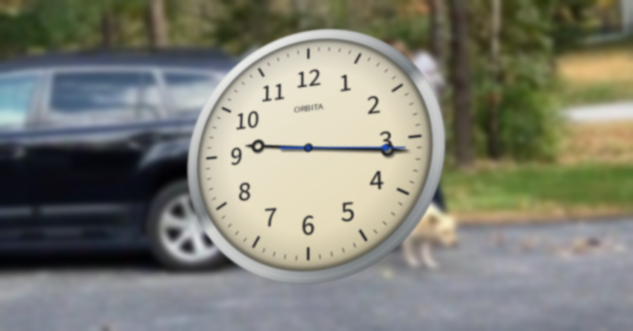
9h16m16s
